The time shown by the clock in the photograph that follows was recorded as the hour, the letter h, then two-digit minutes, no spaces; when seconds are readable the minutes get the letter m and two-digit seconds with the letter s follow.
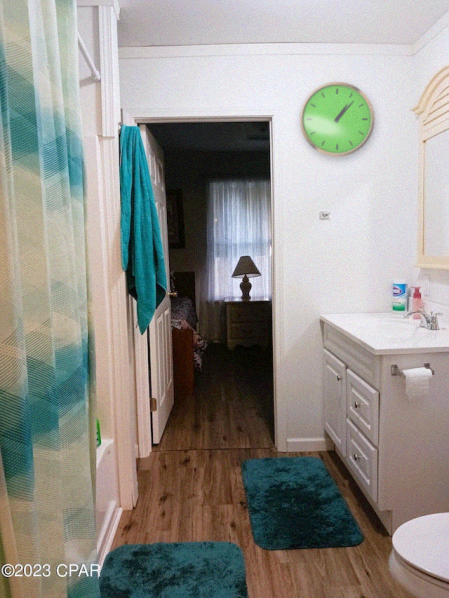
1h07
